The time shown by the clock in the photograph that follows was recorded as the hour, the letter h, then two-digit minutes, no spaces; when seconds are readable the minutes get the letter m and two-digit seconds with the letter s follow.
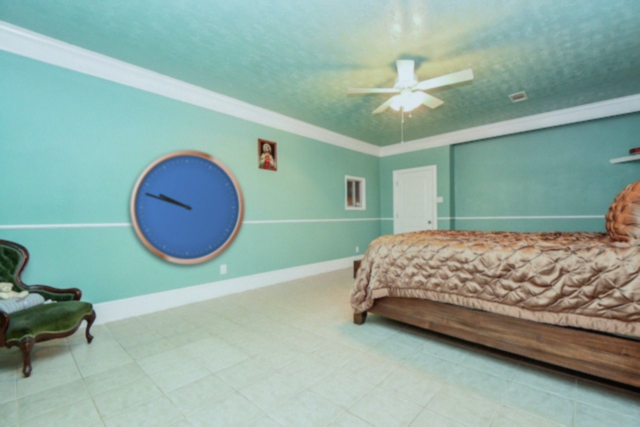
9h48
